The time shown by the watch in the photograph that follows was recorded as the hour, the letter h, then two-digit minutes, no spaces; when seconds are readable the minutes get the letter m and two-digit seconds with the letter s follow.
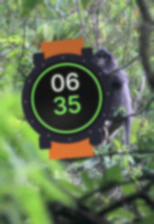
6h35
